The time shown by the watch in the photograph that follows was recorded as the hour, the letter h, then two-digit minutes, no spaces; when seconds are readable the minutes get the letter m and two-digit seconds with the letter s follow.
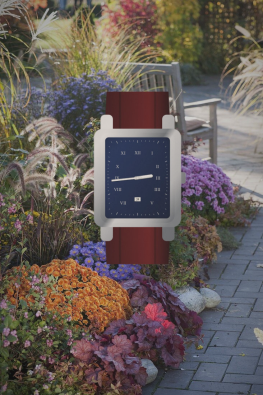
2h44
